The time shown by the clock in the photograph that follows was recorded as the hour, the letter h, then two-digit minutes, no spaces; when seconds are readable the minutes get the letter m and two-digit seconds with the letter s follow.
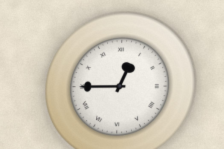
12h45
